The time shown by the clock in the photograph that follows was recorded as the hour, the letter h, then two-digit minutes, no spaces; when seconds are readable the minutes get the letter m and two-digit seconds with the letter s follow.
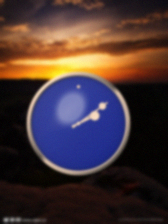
2h09
